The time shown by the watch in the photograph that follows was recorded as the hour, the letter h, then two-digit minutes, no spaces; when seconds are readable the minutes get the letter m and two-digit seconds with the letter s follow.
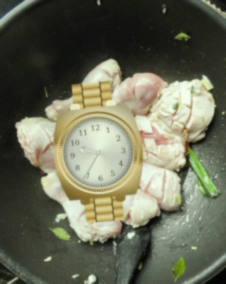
9h36
